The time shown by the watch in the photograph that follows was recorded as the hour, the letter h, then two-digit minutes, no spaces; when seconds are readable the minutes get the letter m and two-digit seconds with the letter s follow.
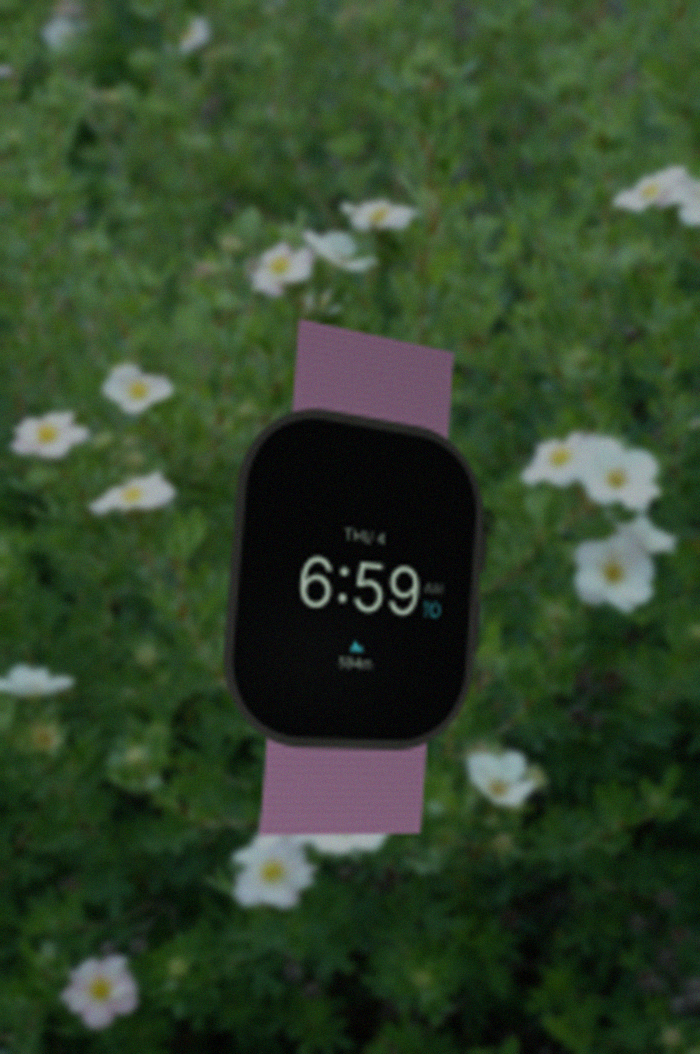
6h59
